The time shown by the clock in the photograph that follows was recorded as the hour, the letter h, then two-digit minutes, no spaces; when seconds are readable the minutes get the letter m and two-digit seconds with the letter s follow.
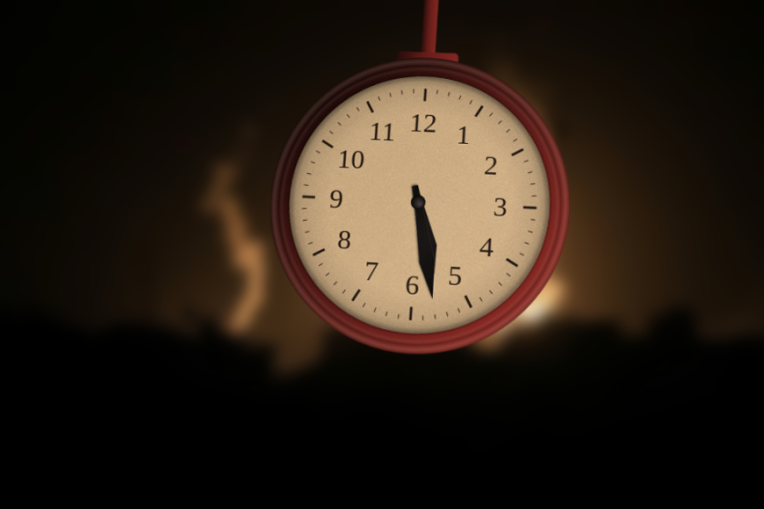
5h28
